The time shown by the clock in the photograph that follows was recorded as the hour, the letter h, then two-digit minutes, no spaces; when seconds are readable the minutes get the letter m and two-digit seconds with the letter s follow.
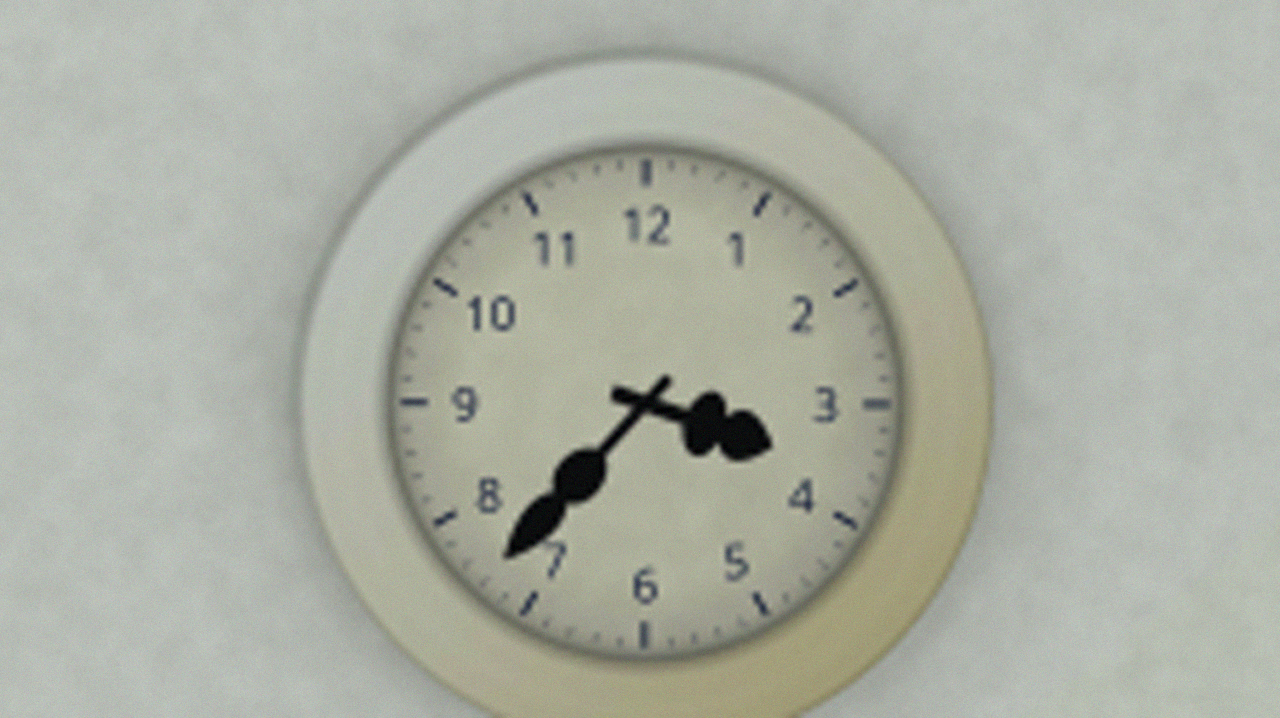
3h37
